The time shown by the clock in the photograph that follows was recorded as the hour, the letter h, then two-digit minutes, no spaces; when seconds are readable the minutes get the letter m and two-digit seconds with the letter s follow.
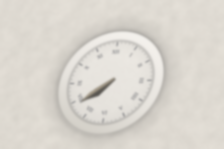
7h39
